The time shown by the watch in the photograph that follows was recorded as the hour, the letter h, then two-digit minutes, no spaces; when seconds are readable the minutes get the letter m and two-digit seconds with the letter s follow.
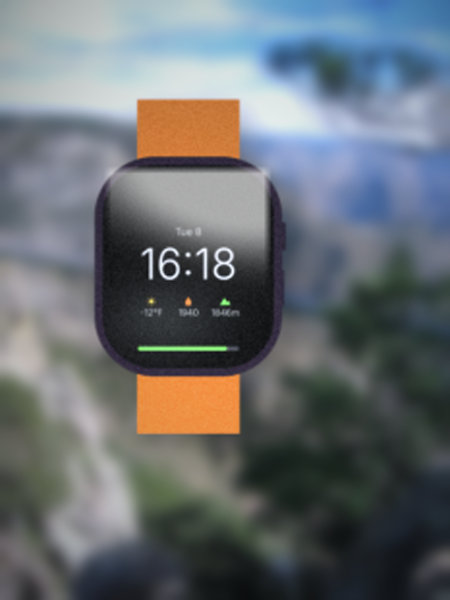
16h18
